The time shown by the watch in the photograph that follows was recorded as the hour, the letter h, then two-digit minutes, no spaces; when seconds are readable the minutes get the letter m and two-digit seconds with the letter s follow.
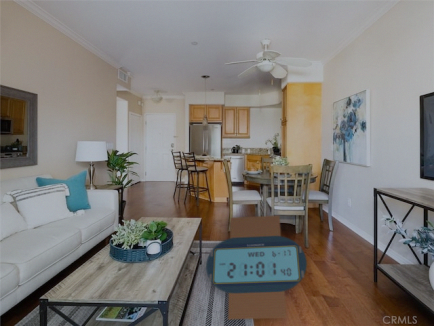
21h01
